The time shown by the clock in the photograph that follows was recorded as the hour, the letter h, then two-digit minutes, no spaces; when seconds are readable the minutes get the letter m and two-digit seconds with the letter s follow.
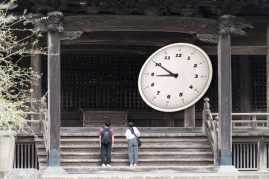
8h50
